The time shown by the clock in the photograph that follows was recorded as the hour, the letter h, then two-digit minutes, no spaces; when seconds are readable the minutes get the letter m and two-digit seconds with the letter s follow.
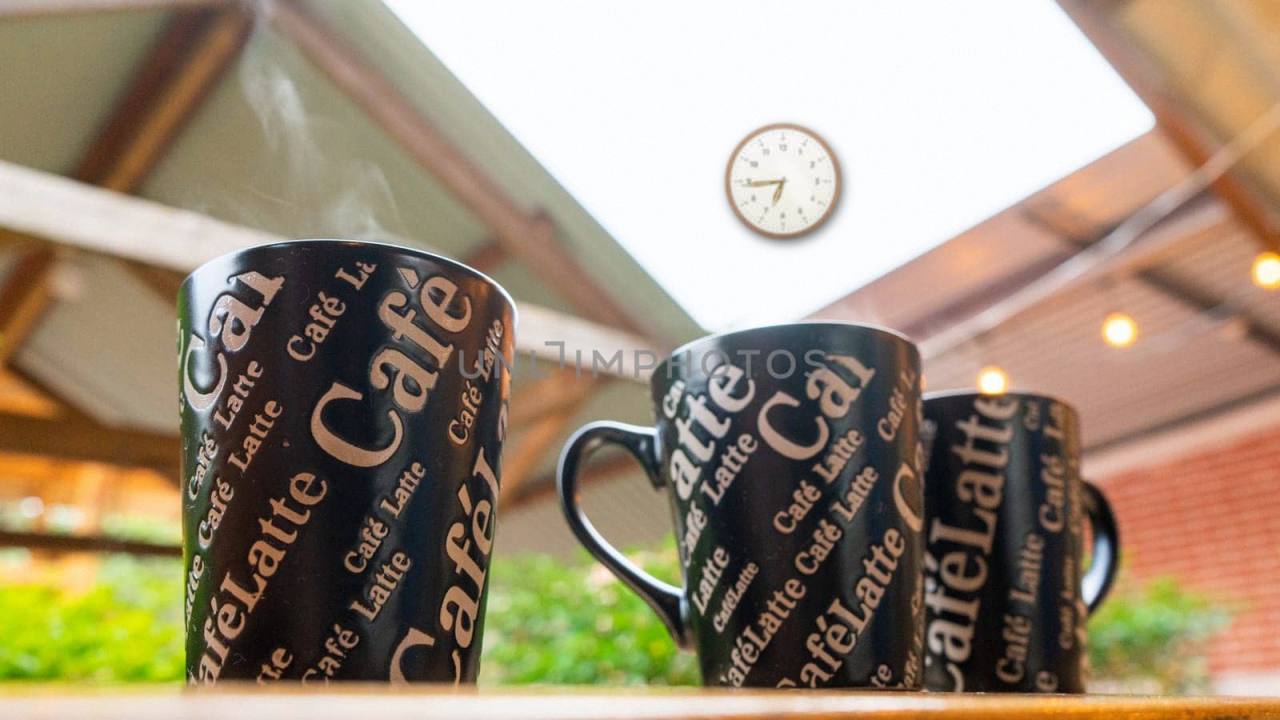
6h44
